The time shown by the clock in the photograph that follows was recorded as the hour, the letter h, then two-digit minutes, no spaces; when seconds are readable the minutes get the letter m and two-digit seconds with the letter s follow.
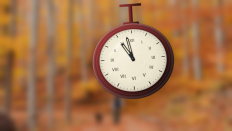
10h58
